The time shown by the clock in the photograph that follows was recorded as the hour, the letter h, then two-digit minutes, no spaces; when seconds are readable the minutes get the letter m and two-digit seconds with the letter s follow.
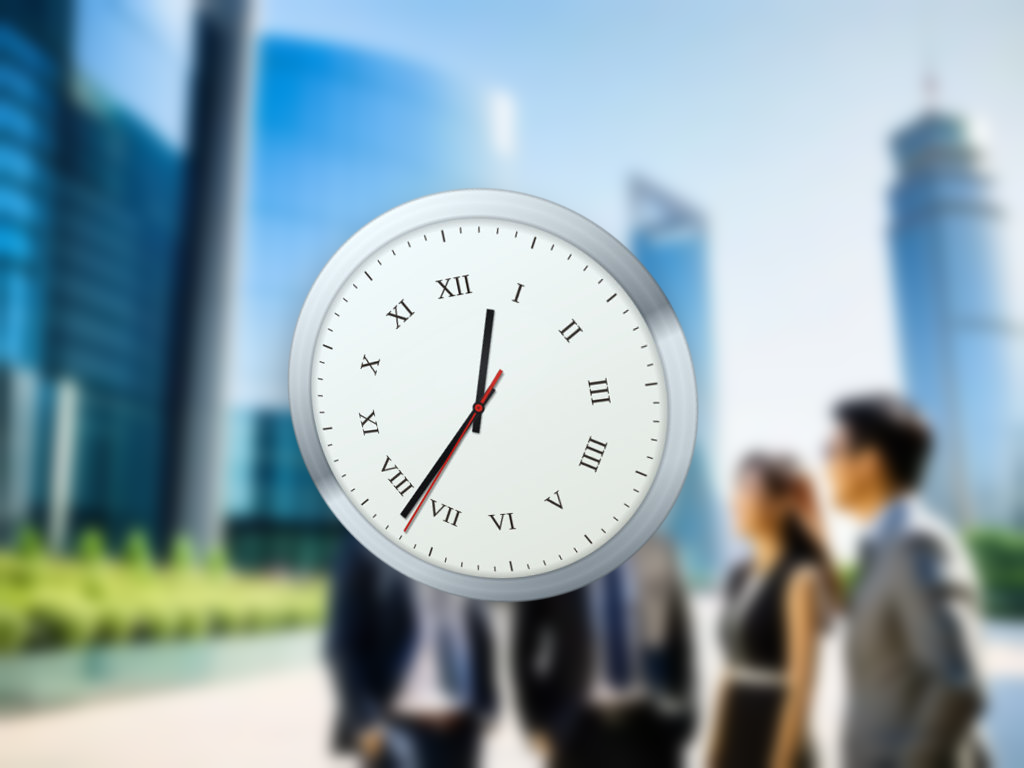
12h37m37s
